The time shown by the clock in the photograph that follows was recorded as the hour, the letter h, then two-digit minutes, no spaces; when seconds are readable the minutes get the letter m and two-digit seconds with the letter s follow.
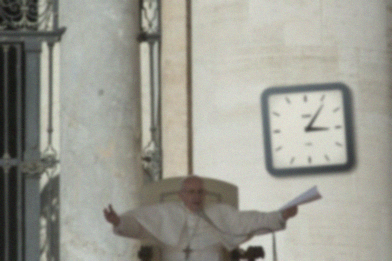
3h06
